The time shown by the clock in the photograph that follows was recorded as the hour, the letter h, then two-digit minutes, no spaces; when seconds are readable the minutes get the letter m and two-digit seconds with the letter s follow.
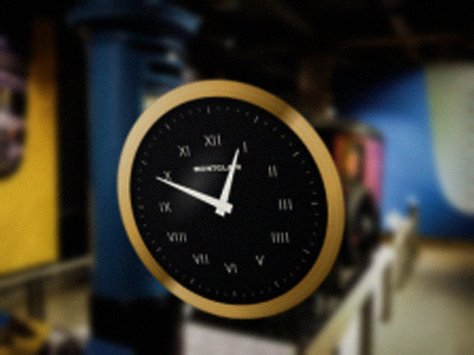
12h49
